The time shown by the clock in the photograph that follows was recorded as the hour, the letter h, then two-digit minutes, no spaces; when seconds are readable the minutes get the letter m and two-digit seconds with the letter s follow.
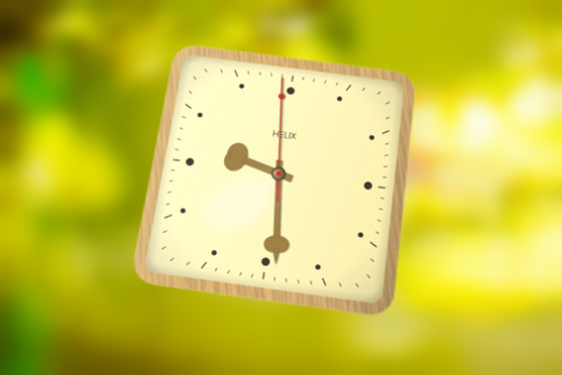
9h28m59s
